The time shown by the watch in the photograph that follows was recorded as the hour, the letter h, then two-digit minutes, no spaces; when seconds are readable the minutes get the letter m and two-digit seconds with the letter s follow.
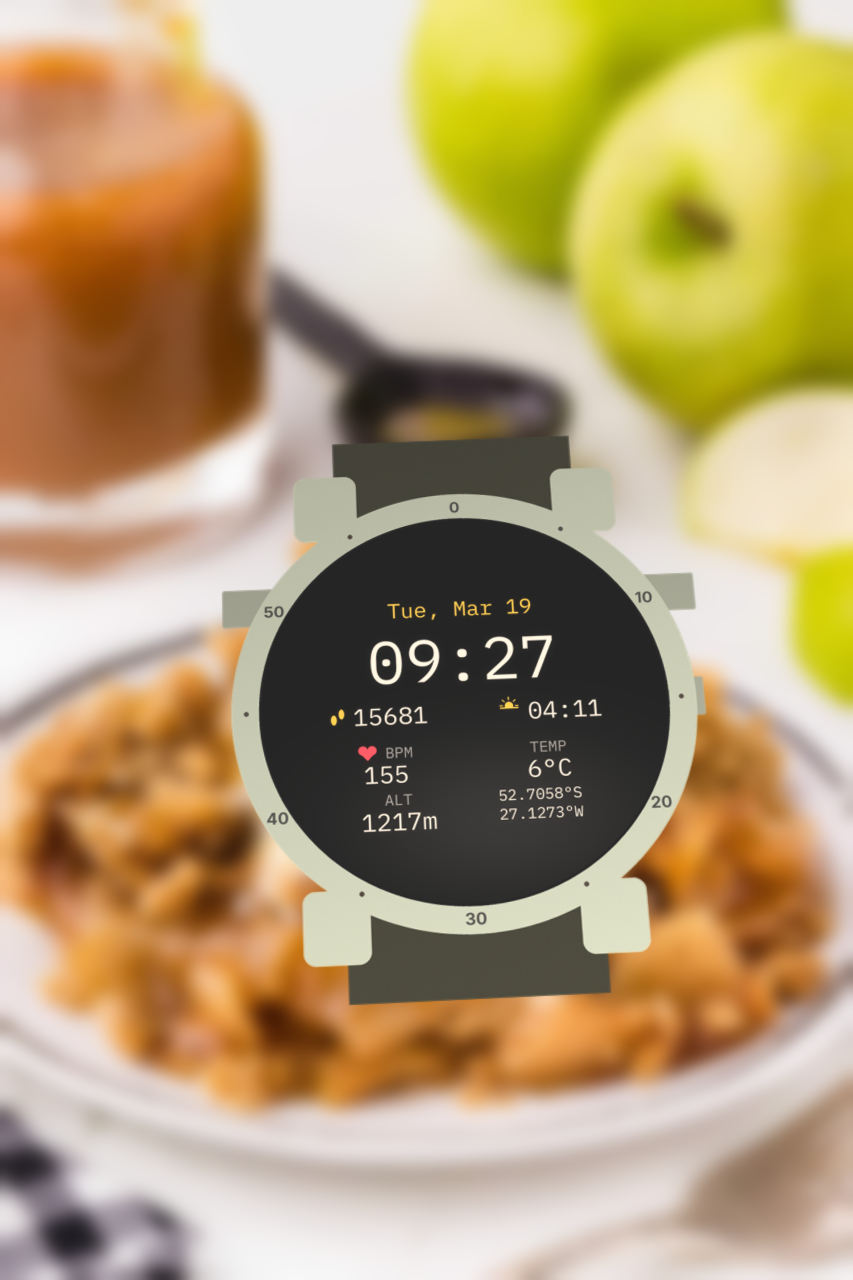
9h27
